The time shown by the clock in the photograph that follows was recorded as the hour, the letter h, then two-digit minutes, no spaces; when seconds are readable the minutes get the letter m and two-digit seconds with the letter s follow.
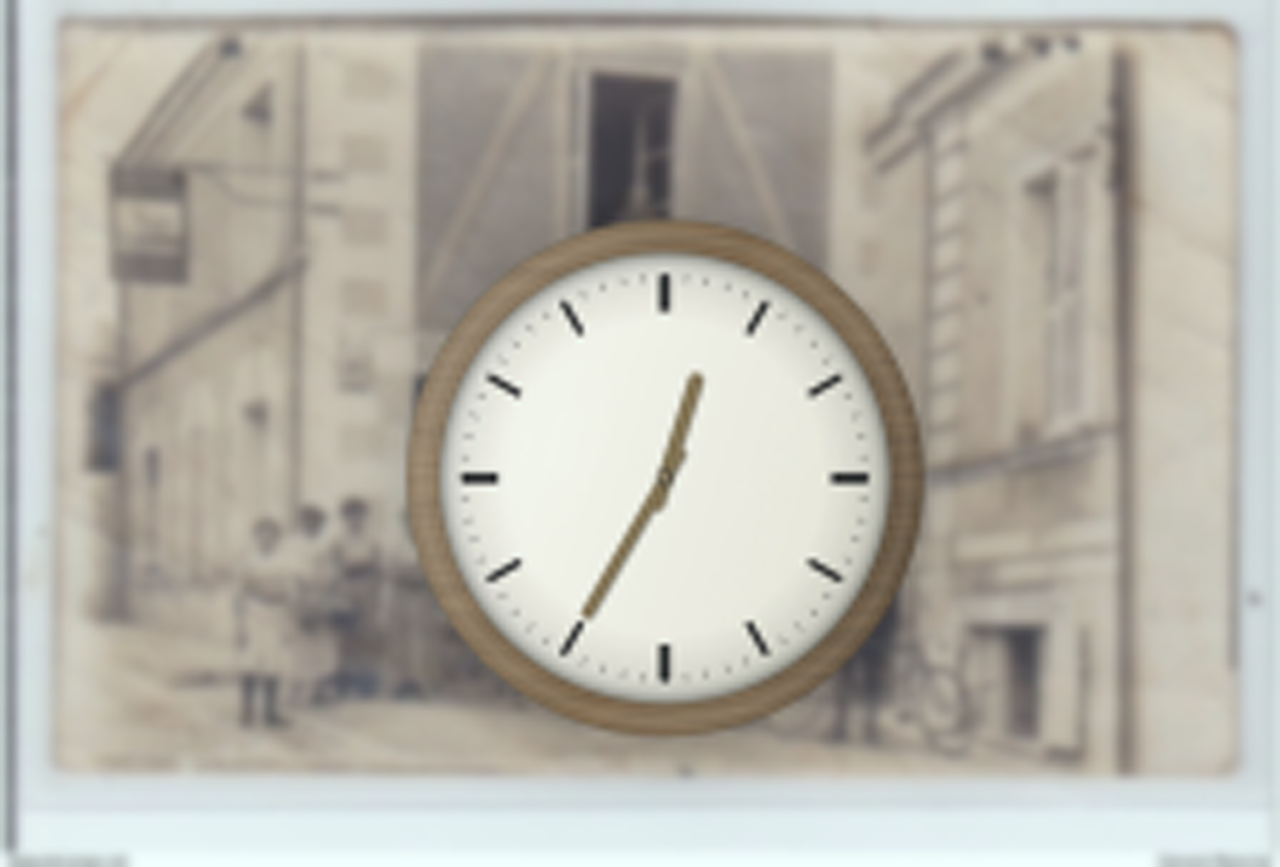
12h35
